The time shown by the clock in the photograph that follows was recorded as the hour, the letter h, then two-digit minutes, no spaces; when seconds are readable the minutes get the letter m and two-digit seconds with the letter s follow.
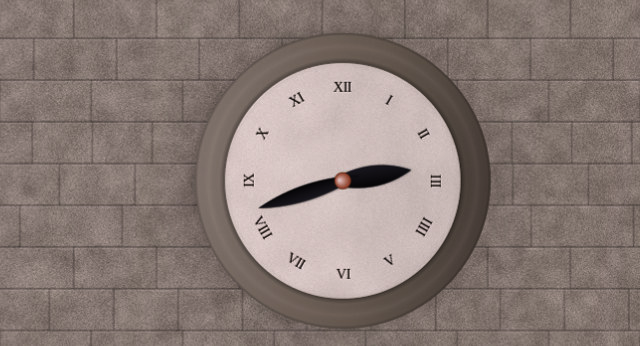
2h42
